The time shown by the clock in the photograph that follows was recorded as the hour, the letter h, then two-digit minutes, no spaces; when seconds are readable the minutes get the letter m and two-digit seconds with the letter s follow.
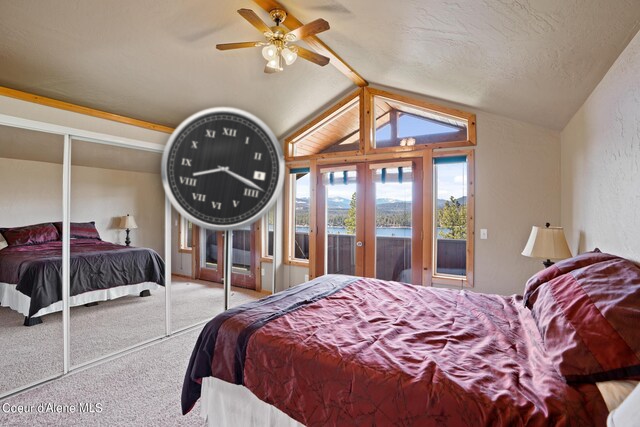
8h18
